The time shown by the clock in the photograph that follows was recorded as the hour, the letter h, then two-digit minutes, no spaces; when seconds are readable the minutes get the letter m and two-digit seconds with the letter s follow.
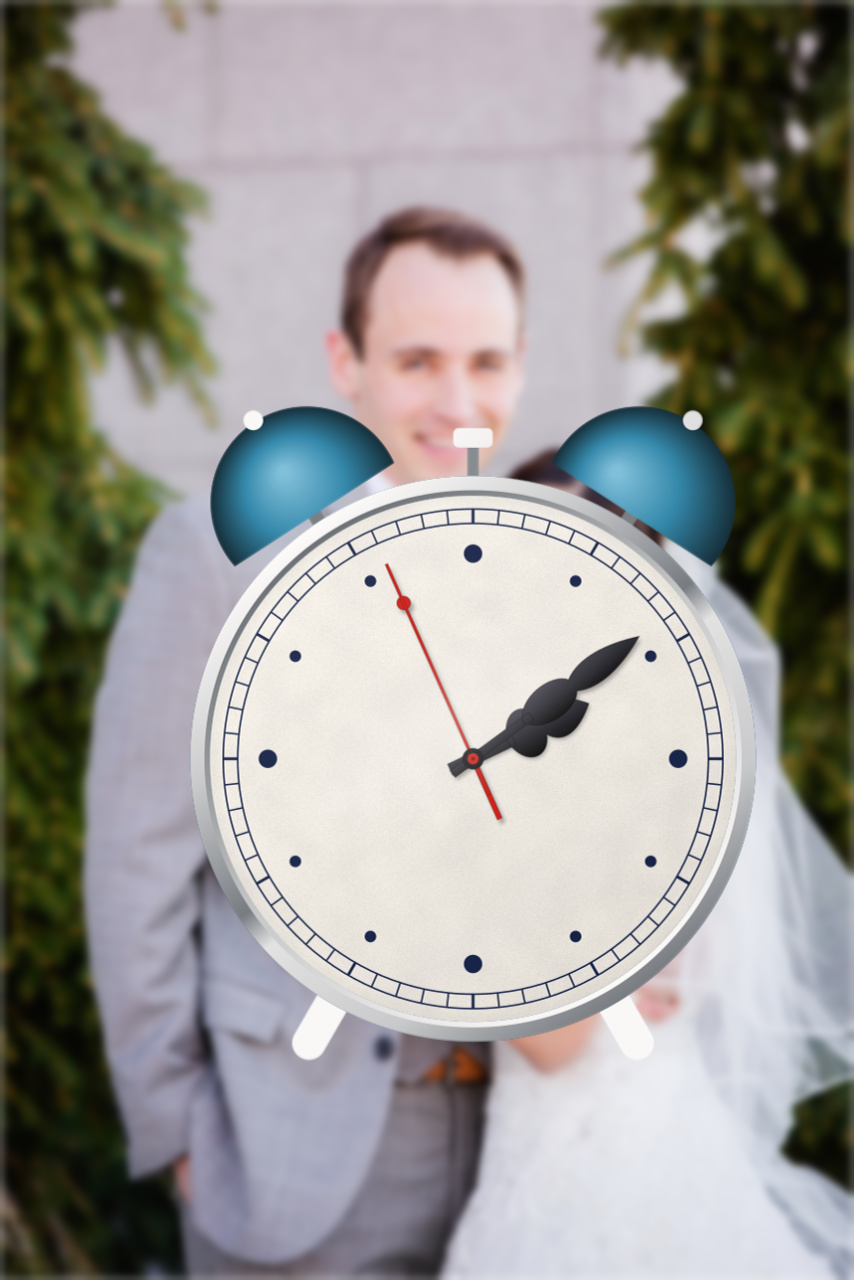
2h08m56s
